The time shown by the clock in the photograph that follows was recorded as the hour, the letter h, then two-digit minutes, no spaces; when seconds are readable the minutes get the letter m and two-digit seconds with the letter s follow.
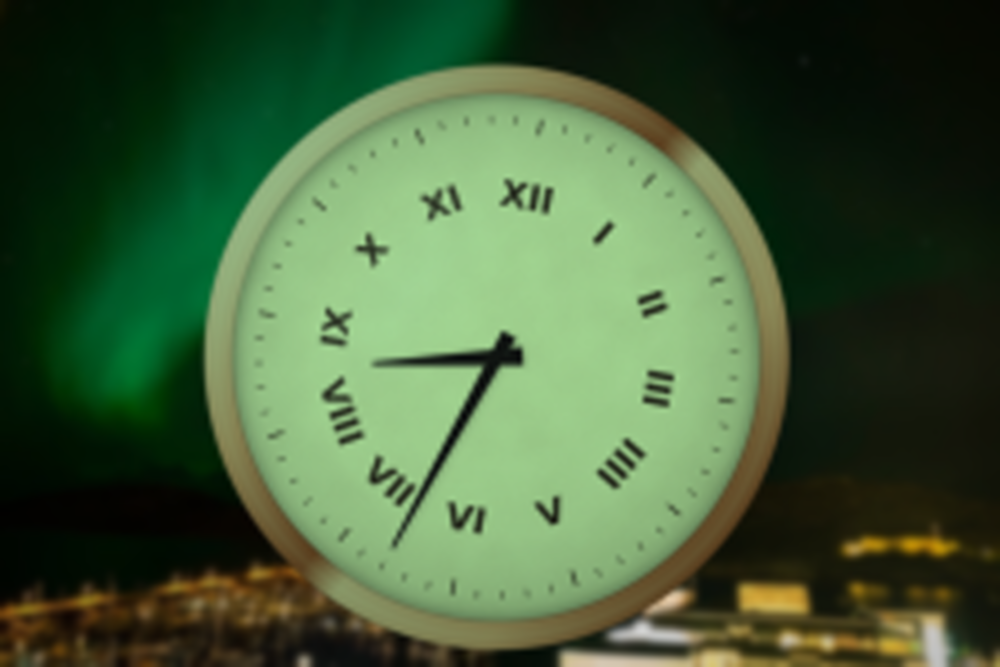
8h33
